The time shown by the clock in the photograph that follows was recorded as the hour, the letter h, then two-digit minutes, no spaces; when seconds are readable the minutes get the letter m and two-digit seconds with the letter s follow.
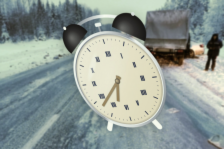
6h38
